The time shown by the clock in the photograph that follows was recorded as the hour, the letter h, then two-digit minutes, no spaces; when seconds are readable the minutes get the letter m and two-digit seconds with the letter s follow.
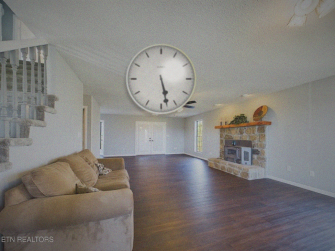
5h28
